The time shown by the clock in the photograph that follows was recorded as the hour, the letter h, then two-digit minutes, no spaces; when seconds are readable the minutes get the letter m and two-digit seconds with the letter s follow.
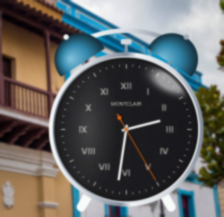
2h31m25s
